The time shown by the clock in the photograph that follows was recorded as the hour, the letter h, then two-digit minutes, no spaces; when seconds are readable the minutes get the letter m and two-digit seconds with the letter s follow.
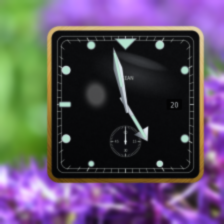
4h58
